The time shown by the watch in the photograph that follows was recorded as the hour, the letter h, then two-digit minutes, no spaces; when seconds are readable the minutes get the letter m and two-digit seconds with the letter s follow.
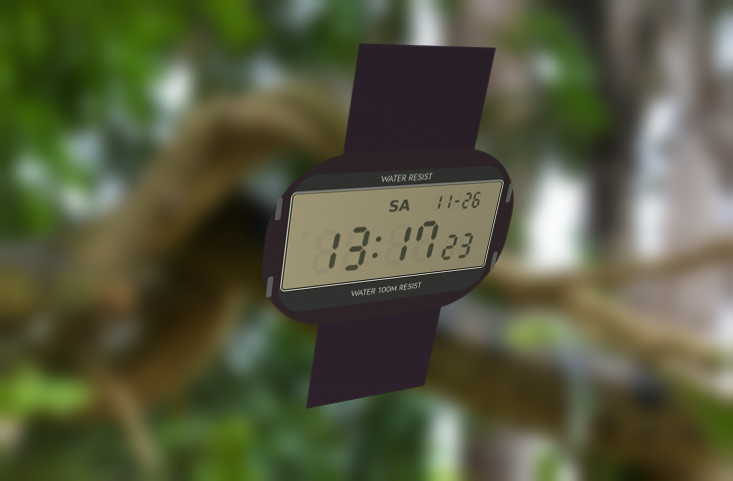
13h17m23s
